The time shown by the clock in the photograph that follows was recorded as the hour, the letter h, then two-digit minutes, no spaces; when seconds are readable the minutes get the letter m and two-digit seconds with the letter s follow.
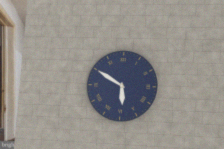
5h50
